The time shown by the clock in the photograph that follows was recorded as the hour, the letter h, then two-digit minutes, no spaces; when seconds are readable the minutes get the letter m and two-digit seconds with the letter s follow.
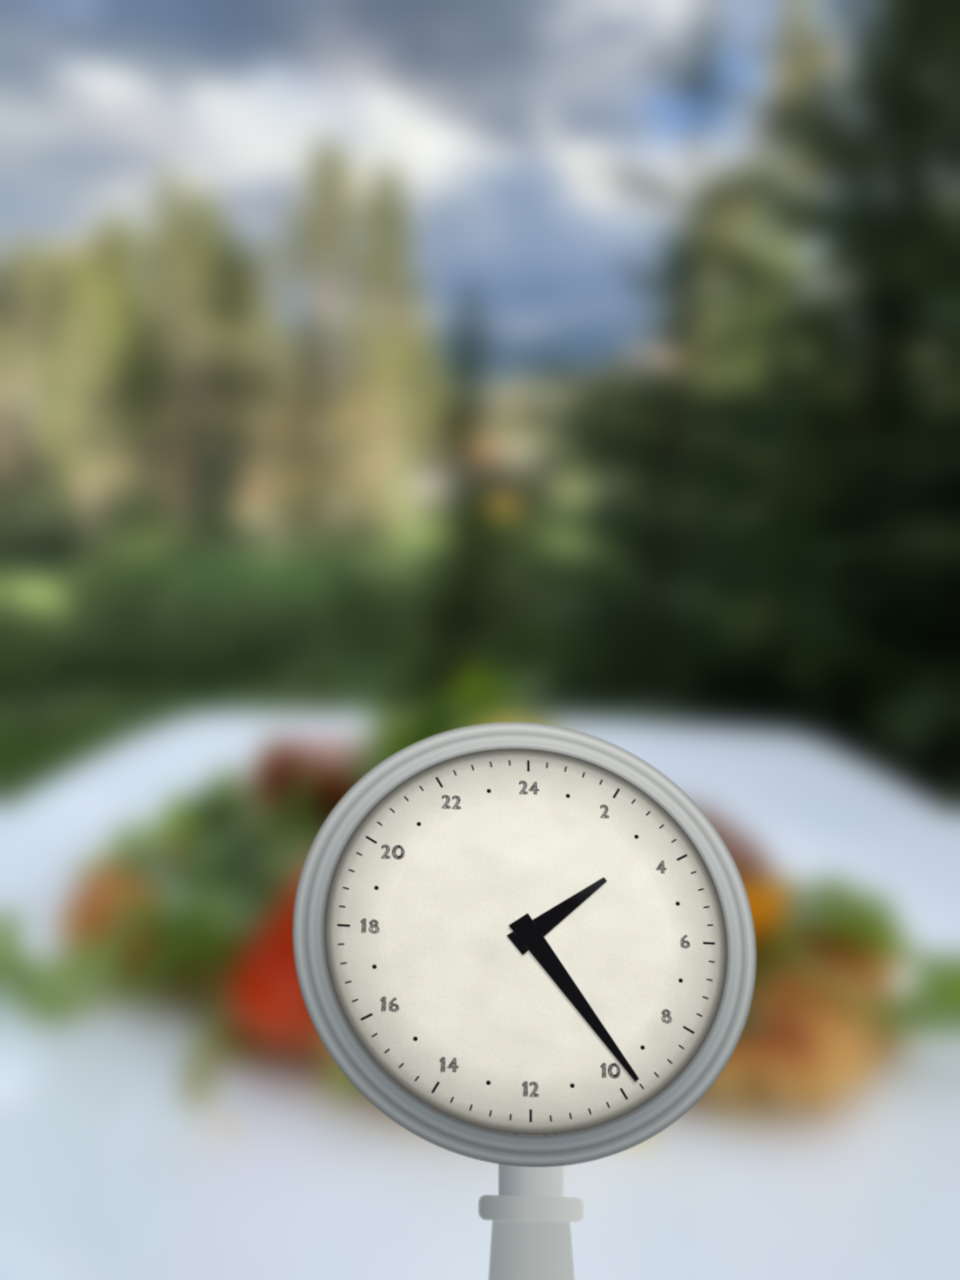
3h24
